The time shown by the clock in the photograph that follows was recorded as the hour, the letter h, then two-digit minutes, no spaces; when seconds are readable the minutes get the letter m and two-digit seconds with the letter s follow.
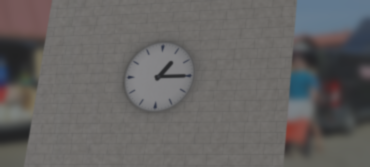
1h15
